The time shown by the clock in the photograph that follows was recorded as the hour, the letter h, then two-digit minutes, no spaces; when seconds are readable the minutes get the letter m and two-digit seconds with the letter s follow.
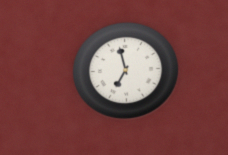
6h58
